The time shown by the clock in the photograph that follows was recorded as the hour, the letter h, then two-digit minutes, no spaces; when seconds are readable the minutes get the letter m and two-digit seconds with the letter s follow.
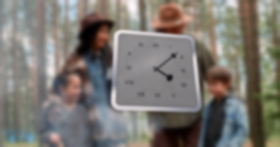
4h08
